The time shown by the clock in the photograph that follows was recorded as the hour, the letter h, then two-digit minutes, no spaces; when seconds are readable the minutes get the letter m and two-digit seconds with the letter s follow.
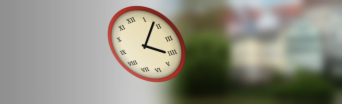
4h08
